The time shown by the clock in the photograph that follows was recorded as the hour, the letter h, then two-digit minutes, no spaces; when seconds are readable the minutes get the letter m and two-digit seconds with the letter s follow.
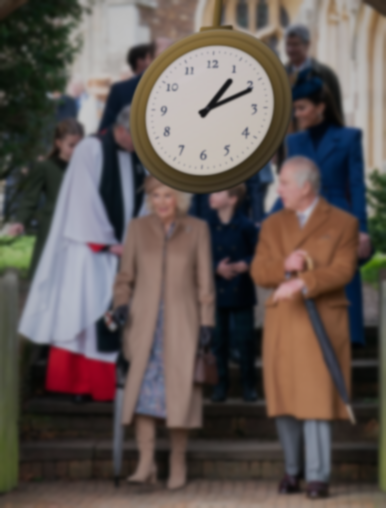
1h11
